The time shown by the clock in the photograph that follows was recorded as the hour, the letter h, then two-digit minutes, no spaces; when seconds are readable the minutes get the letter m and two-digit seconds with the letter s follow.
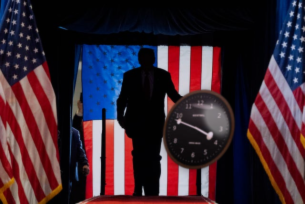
3h48
